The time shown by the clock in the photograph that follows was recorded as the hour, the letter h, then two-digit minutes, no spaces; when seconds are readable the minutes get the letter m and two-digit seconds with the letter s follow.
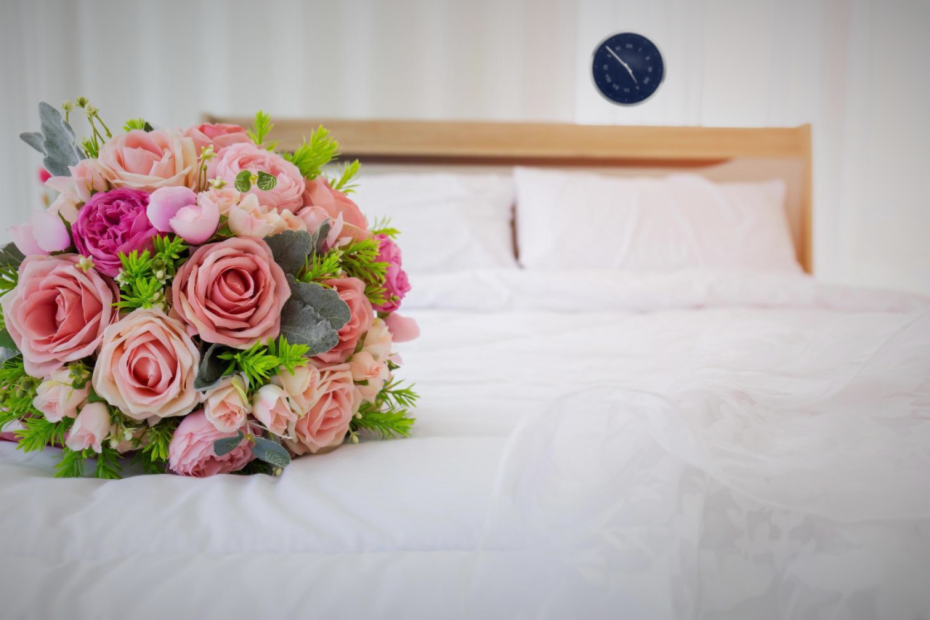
4h52
